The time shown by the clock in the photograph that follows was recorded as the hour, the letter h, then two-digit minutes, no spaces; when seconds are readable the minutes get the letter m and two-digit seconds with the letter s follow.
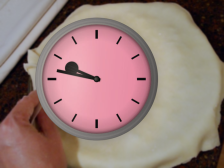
9h47
